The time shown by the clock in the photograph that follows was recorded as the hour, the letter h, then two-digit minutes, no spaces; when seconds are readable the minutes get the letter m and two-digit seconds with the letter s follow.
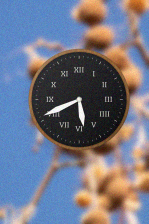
5h41
